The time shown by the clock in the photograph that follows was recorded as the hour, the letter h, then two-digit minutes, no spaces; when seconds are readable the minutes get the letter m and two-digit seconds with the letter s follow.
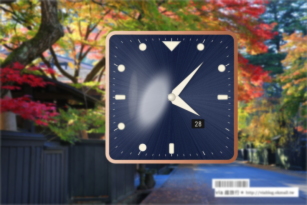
4h07
